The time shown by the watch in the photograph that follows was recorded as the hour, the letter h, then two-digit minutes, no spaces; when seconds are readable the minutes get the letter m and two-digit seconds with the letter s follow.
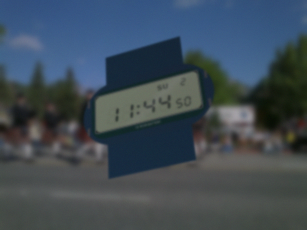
11h44
